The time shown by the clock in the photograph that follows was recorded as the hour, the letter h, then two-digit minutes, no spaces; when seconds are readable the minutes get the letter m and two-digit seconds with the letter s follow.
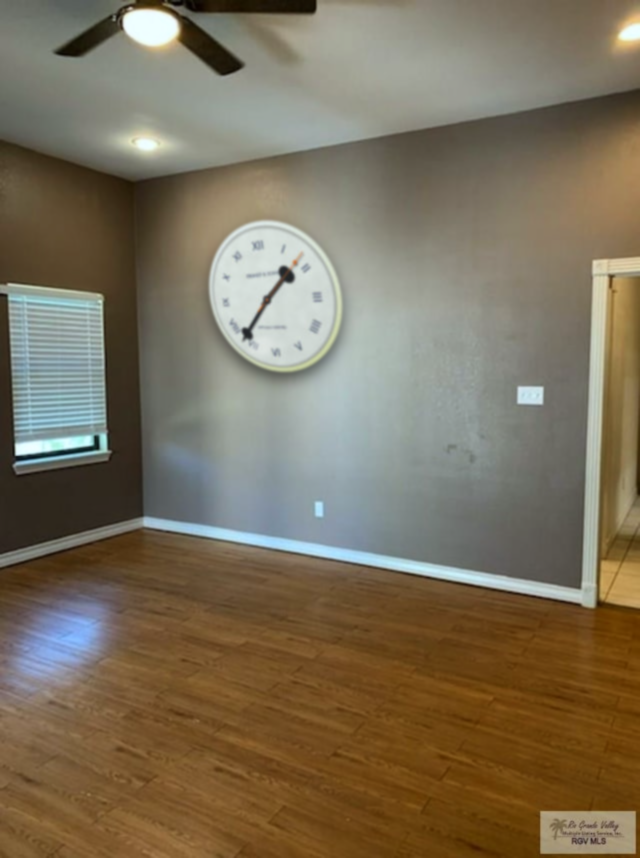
1h37m08s
